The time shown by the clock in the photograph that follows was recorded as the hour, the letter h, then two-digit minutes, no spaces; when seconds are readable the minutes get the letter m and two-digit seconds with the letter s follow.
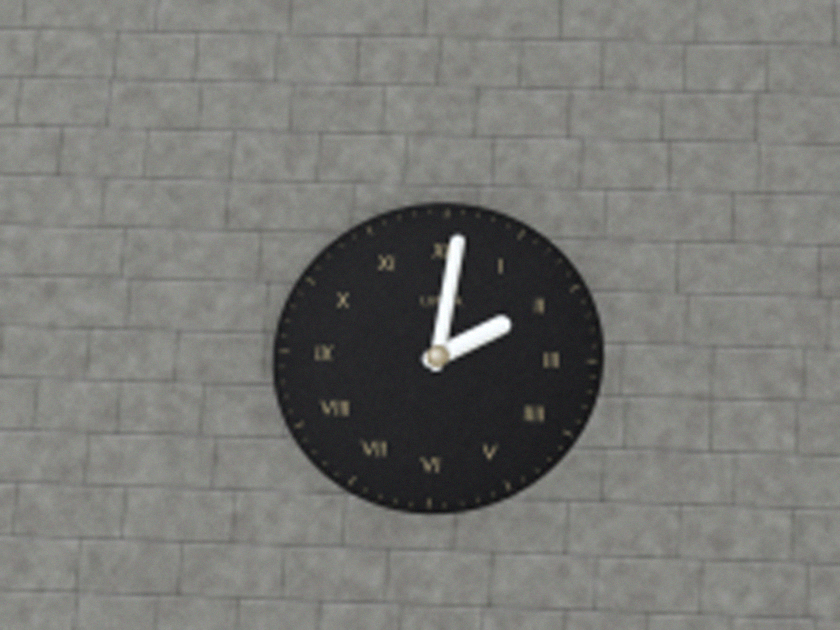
2h01
